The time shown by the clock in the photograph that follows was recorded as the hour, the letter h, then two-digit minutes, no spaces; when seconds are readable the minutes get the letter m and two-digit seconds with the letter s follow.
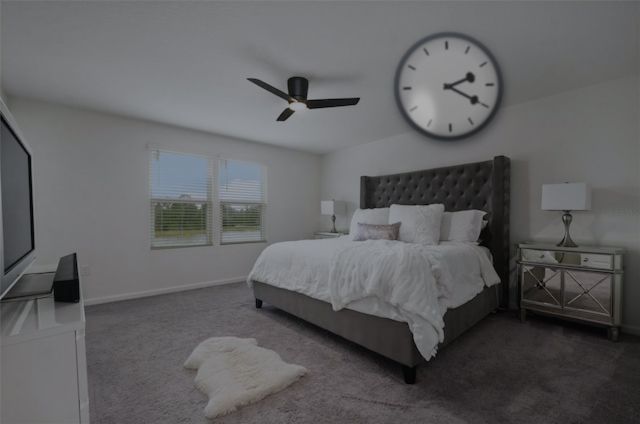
2h20
